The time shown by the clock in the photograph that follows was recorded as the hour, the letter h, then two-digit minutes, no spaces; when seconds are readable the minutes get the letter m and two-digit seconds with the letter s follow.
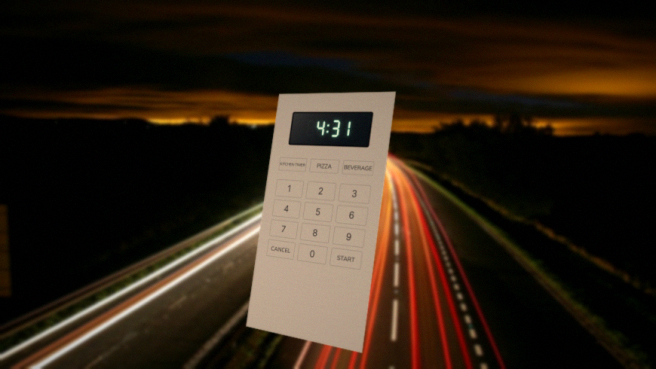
4h31
